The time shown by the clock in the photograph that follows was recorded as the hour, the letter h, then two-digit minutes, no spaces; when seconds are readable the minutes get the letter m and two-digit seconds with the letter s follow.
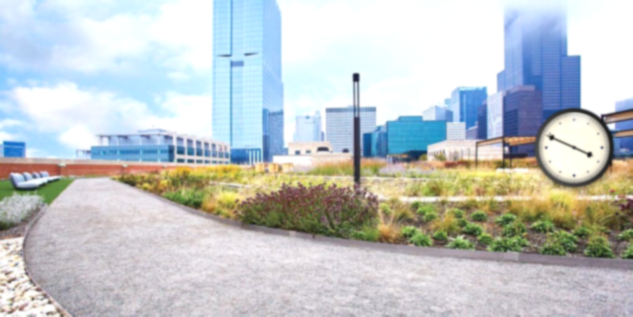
3h49
